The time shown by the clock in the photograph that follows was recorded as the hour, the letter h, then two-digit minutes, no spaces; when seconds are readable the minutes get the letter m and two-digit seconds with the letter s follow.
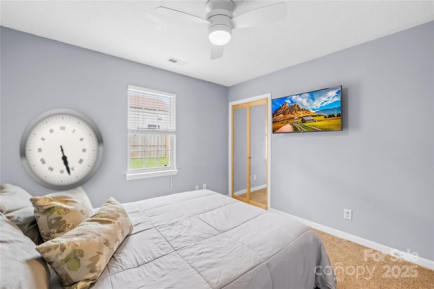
5h27
